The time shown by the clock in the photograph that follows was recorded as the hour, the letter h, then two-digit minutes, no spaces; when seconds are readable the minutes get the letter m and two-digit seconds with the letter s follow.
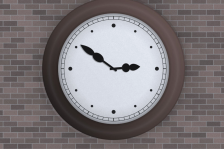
2h51
